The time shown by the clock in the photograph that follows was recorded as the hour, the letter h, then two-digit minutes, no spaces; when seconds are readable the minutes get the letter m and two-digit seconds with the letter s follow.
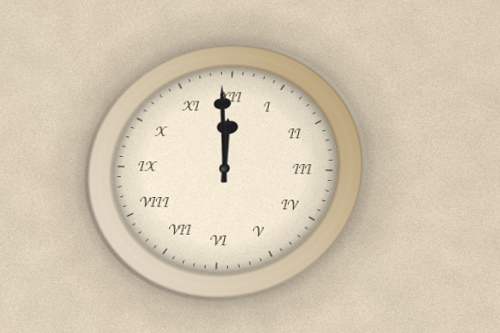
11h59
